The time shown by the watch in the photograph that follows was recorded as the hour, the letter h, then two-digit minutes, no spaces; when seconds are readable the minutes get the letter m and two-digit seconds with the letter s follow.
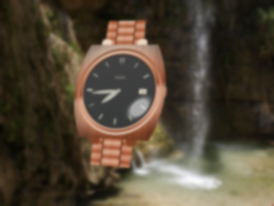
7h44
